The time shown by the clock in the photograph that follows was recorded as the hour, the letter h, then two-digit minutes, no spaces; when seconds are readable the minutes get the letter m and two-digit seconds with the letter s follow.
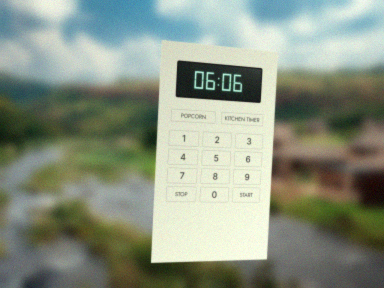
6h06
